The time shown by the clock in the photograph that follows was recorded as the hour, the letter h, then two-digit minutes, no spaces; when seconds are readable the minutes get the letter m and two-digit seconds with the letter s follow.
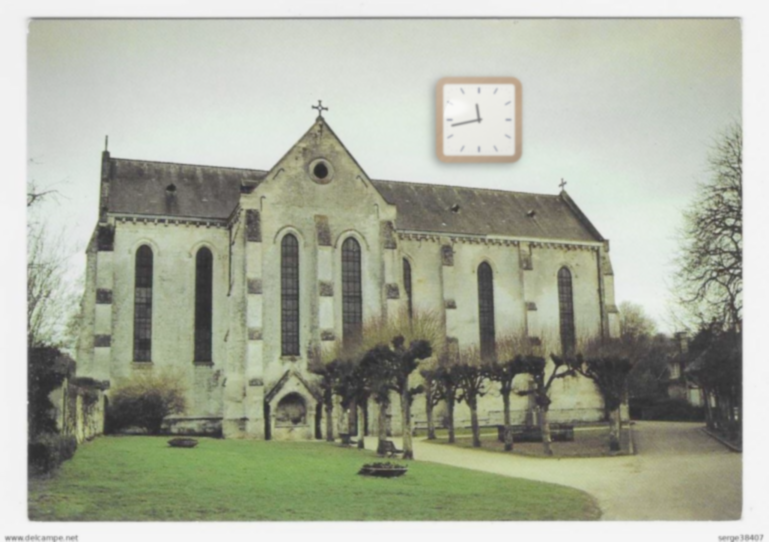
11h43
